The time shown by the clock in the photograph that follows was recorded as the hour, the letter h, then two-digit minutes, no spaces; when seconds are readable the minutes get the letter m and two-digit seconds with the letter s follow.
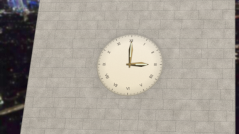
3h00
